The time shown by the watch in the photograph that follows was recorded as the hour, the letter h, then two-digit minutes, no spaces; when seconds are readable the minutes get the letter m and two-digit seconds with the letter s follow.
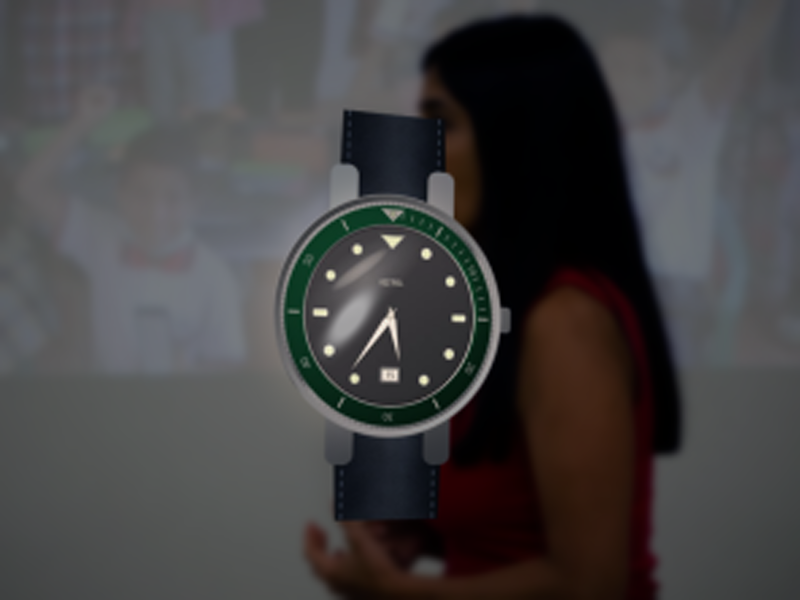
5h36
